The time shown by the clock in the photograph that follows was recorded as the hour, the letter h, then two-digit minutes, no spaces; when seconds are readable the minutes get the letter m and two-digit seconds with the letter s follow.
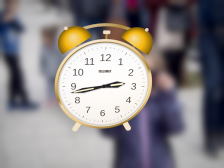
2h43
